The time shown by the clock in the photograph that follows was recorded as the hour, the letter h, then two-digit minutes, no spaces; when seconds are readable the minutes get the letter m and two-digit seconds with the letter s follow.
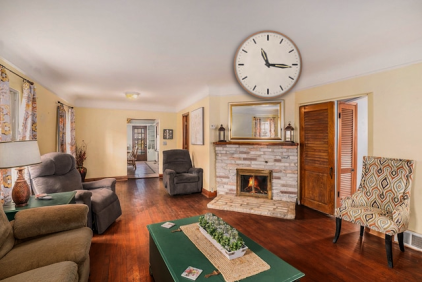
11h16
